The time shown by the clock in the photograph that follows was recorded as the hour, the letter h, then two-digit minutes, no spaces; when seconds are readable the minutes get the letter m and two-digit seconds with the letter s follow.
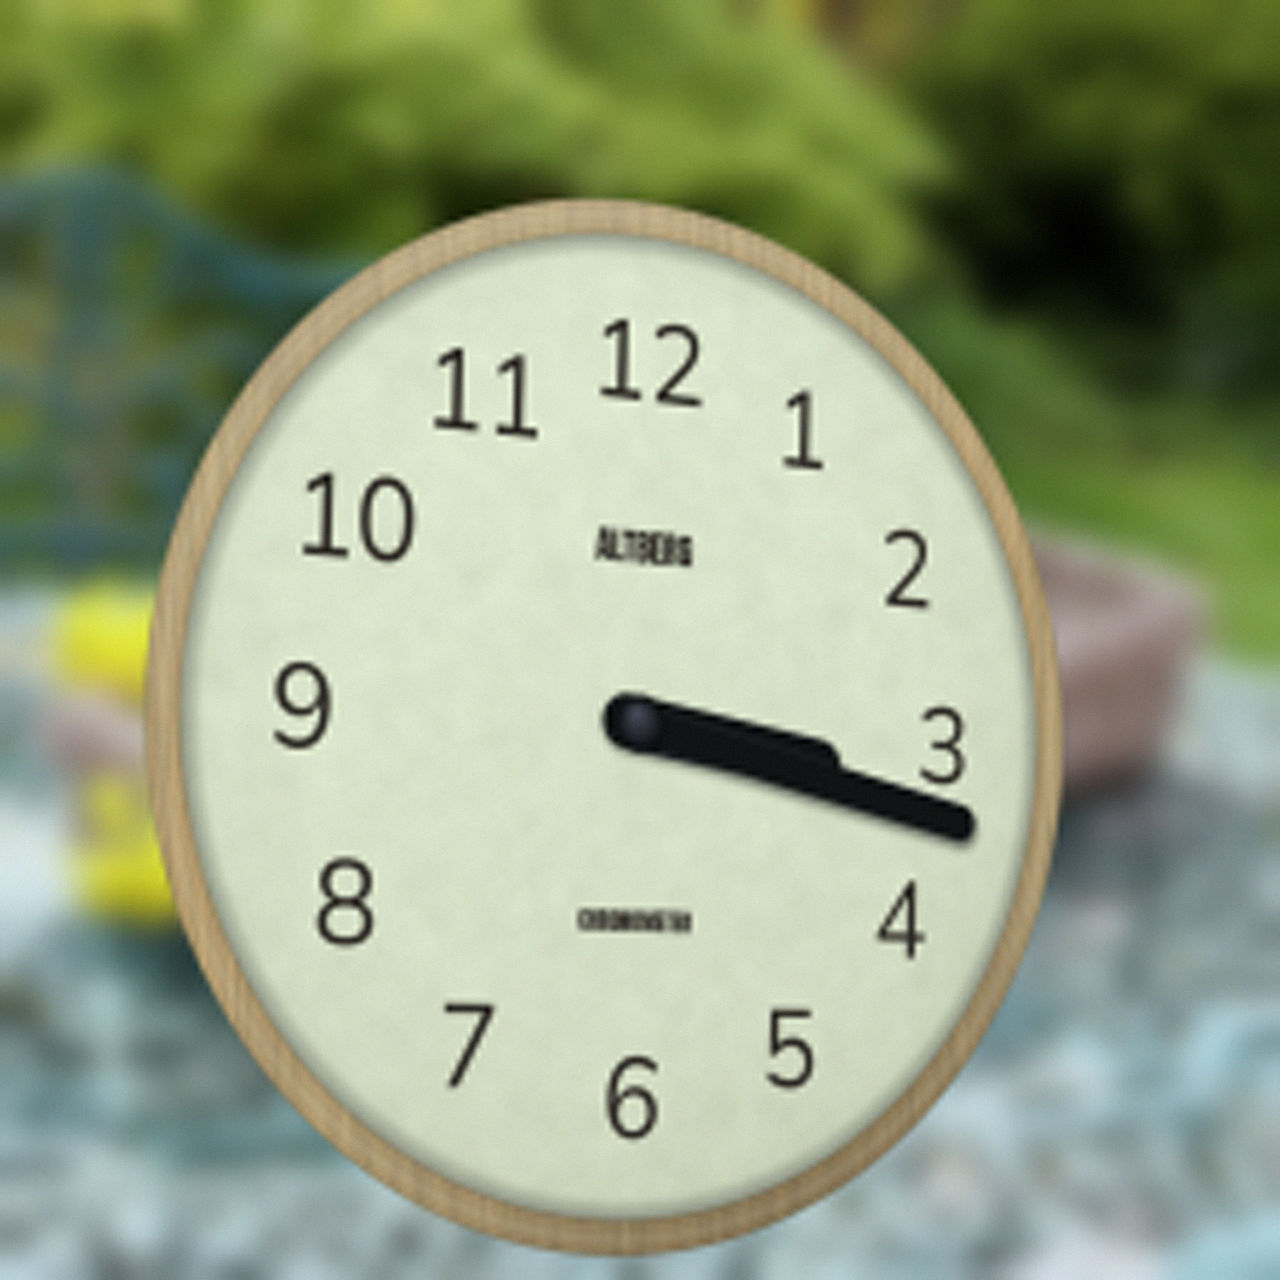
3h17
